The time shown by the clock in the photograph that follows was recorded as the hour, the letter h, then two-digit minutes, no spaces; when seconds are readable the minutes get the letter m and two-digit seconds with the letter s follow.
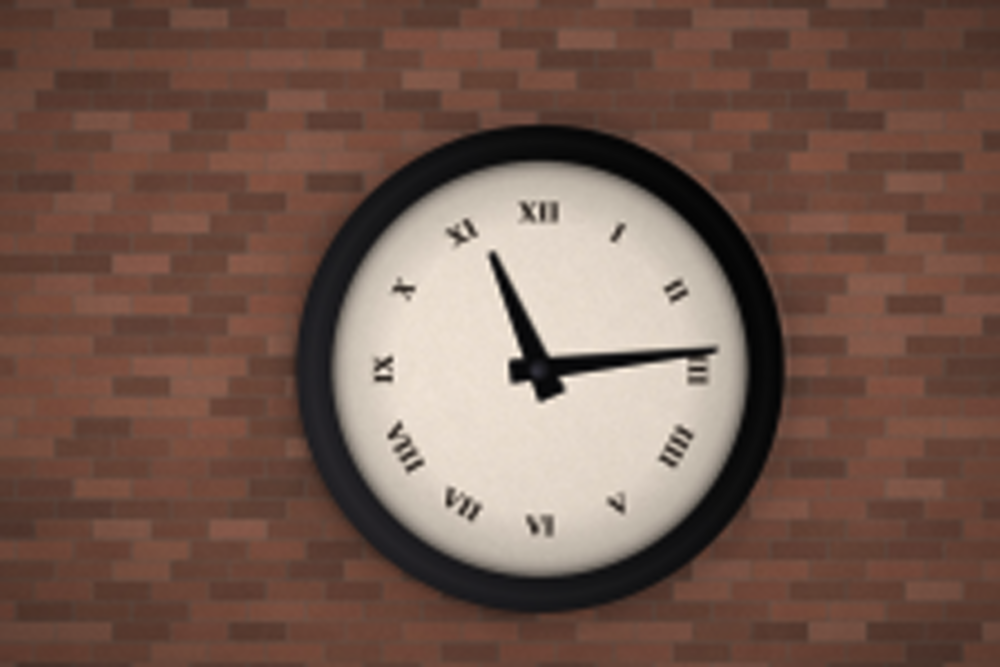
11h14
